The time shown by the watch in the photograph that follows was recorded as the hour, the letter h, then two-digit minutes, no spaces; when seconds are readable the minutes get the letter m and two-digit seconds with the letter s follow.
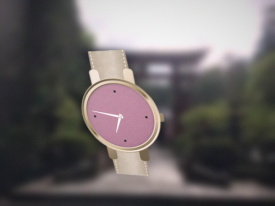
6h47
